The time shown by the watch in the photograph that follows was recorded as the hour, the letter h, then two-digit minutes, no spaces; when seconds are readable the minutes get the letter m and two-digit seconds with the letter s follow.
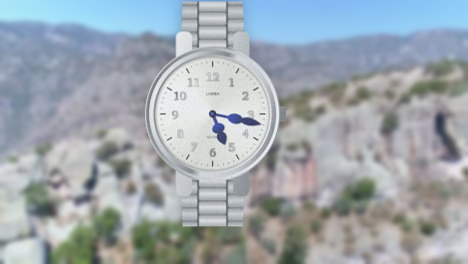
5h17
